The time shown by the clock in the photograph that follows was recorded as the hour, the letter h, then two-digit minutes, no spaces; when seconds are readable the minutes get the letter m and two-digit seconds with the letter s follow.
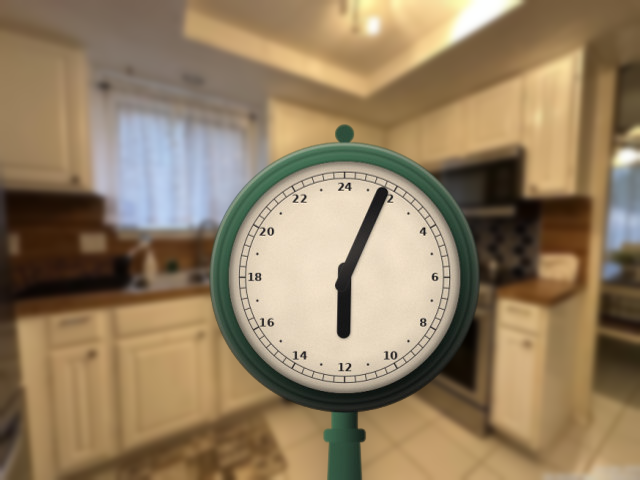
12h04
